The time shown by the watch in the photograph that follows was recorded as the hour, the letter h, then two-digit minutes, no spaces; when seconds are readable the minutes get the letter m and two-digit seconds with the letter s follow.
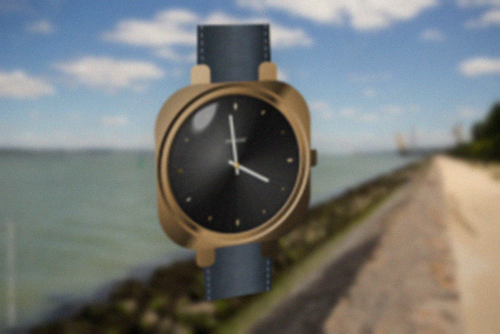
3h59
